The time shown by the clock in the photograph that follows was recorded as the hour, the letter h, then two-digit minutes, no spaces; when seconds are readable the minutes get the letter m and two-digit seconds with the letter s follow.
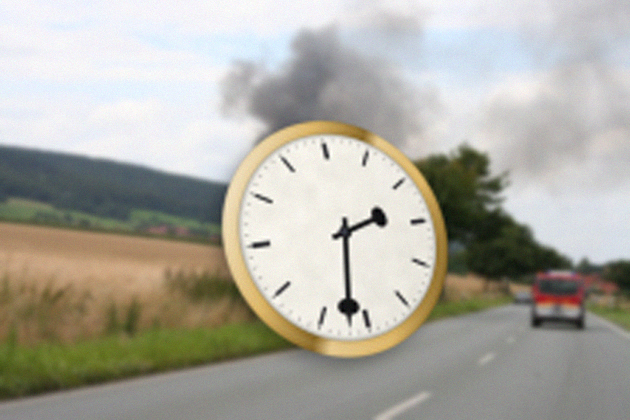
2h32
